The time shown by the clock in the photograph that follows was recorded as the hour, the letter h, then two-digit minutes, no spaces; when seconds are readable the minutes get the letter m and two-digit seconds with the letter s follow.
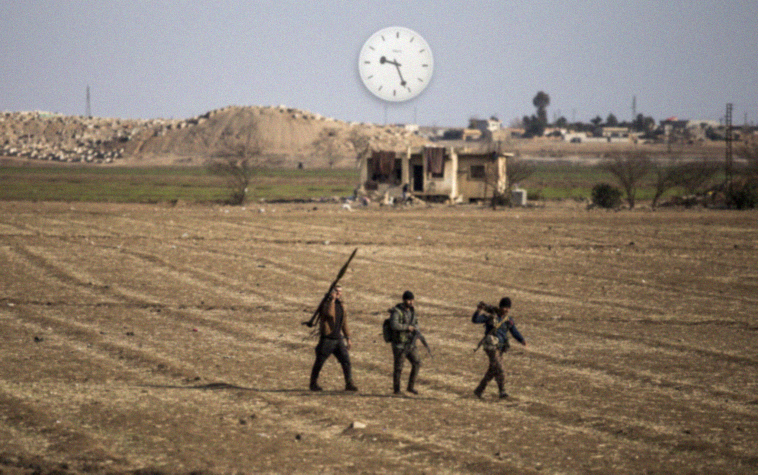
9h26
